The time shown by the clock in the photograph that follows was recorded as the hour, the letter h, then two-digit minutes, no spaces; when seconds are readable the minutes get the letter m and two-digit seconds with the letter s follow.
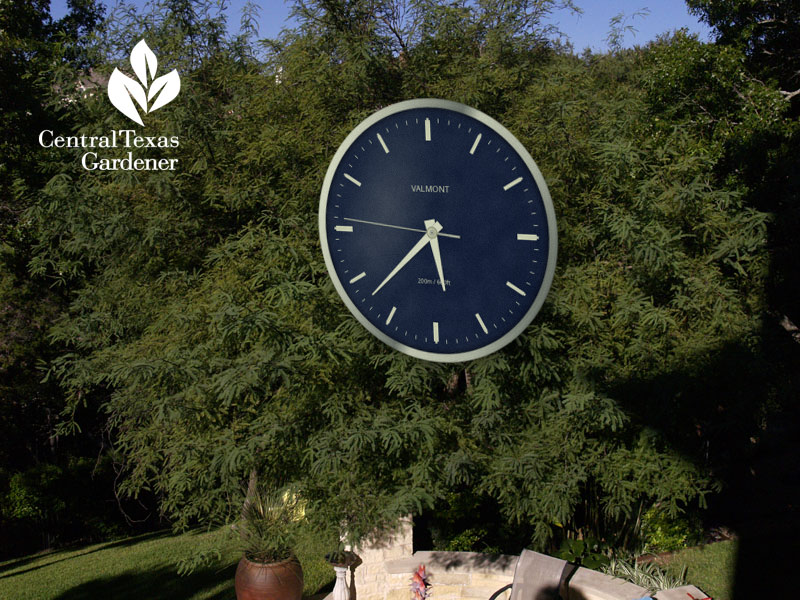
5h37m46s
